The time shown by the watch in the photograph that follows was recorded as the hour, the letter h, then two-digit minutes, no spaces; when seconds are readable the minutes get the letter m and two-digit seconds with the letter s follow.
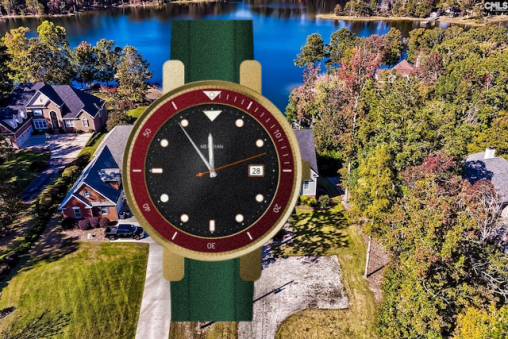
11h54m12s
